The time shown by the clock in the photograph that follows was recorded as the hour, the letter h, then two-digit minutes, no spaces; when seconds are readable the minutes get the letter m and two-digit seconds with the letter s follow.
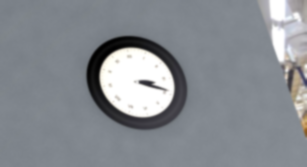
3h19
